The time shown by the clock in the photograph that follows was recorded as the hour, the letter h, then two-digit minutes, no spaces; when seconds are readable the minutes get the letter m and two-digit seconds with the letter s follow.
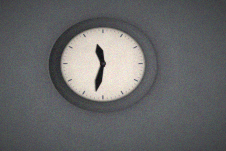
11h32
